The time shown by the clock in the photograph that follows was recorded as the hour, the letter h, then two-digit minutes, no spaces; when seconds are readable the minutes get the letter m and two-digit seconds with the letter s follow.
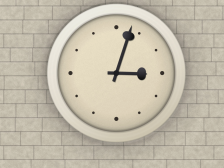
3h03
